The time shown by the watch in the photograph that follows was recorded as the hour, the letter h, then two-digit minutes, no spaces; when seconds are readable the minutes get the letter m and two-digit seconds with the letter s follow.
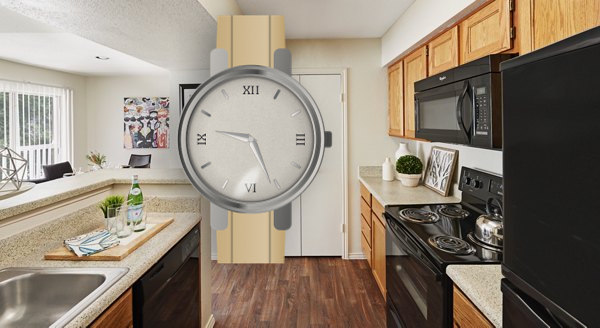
9h26
